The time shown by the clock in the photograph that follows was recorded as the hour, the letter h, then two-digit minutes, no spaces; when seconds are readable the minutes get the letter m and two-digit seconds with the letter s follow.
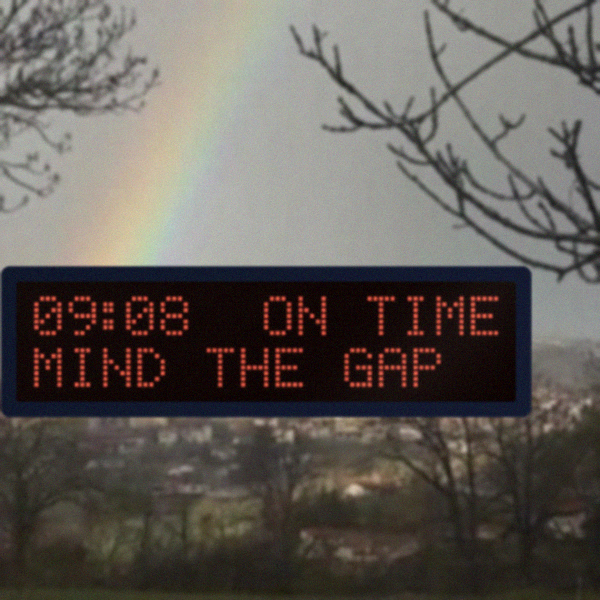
9h08
